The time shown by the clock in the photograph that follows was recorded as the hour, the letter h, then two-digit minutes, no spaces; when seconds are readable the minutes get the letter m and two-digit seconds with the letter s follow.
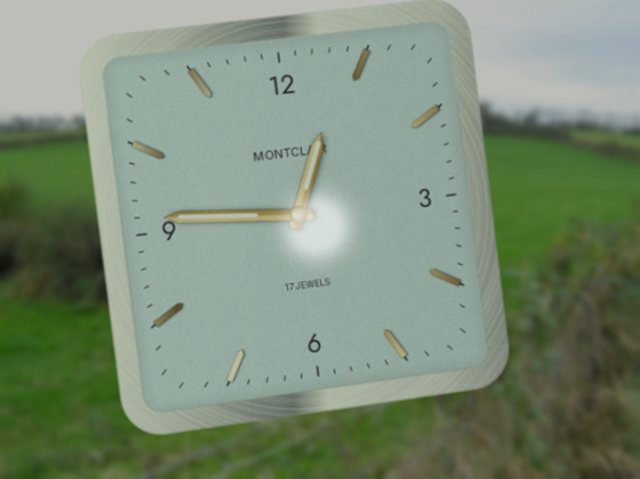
12h46
